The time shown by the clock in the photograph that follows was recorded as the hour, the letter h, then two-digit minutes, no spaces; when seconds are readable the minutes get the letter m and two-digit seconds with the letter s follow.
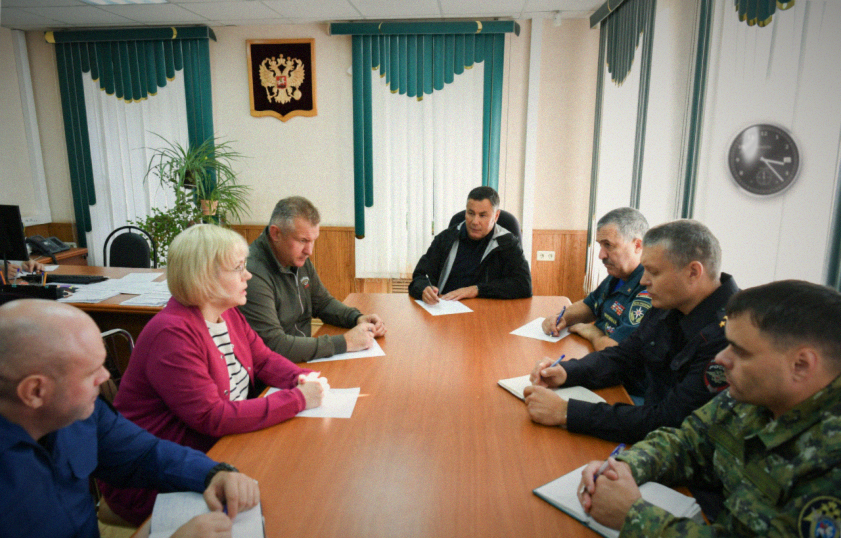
3h23
